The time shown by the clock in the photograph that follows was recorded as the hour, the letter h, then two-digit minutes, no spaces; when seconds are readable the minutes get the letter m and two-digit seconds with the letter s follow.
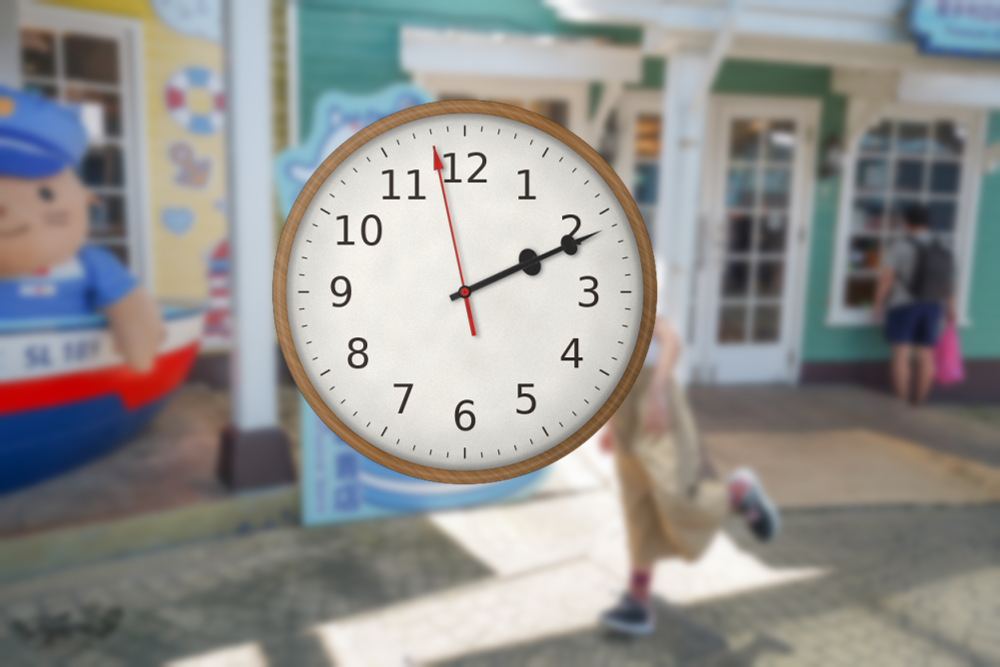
2h10m58s
